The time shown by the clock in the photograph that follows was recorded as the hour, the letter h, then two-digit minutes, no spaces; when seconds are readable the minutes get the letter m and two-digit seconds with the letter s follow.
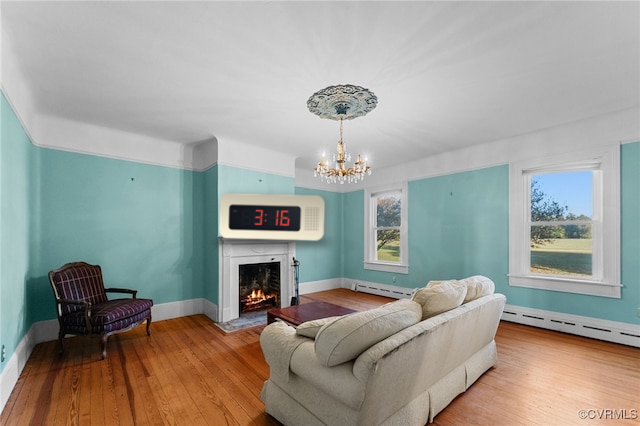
3h16
